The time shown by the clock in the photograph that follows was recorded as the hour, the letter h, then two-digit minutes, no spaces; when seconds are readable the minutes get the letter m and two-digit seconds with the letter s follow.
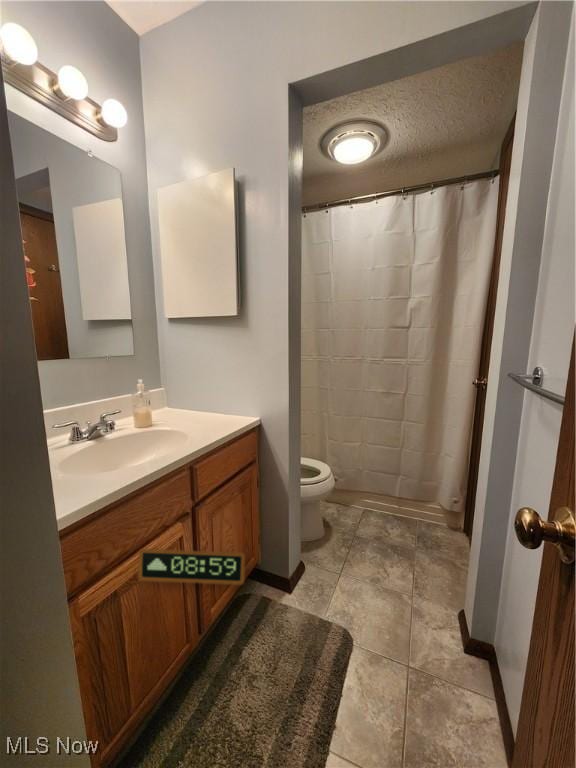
8h59
